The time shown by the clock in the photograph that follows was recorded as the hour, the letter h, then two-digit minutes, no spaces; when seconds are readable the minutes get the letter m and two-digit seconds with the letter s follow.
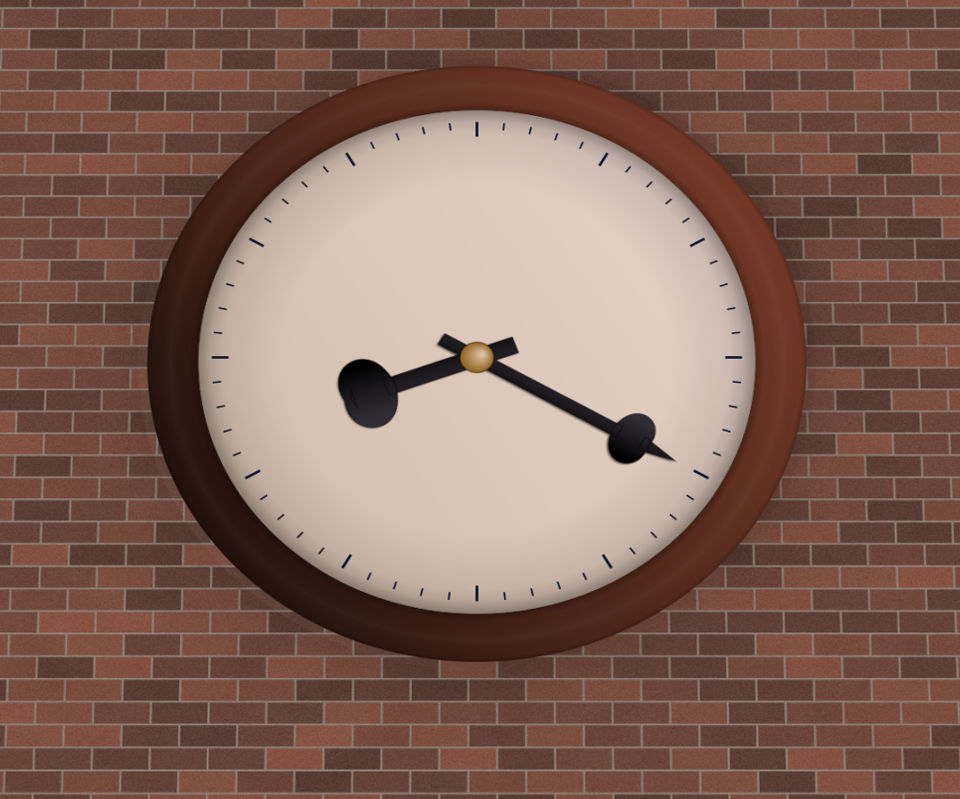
8h20
